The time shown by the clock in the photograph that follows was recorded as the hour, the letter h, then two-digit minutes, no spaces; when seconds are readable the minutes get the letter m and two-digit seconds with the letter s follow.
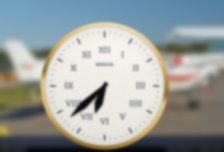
6h38
